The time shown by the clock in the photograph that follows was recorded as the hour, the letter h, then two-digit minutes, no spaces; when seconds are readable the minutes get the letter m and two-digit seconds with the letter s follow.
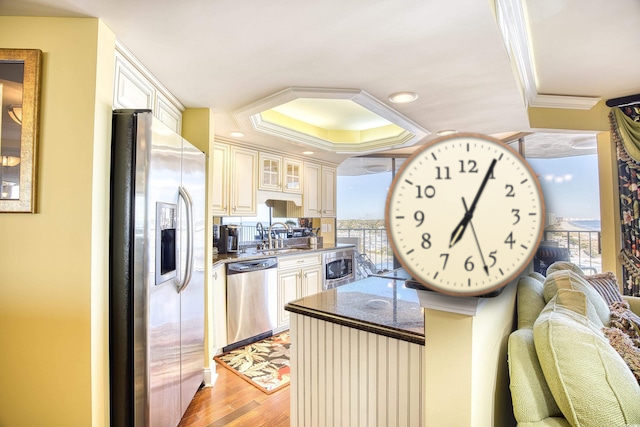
7h04m27s
